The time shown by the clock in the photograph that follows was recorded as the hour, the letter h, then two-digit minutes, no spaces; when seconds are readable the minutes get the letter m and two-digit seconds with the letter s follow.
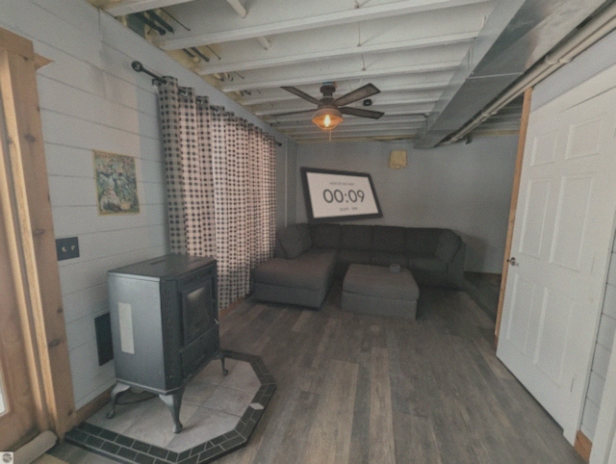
0h09
